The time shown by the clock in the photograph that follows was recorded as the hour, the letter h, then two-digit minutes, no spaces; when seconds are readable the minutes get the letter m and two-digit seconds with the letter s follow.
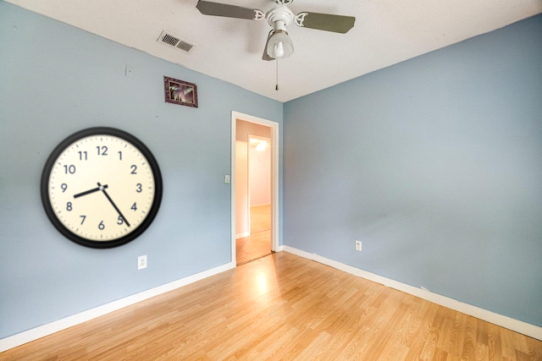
8h24
